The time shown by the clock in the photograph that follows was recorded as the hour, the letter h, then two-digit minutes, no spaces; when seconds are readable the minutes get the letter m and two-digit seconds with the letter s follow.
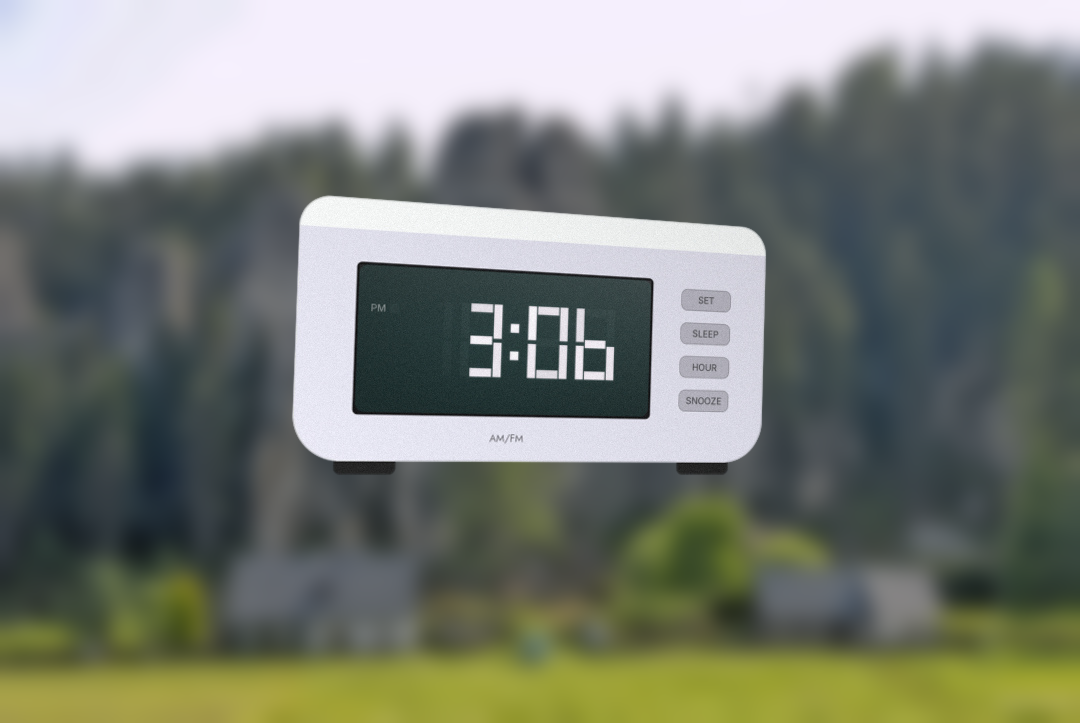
3h06
